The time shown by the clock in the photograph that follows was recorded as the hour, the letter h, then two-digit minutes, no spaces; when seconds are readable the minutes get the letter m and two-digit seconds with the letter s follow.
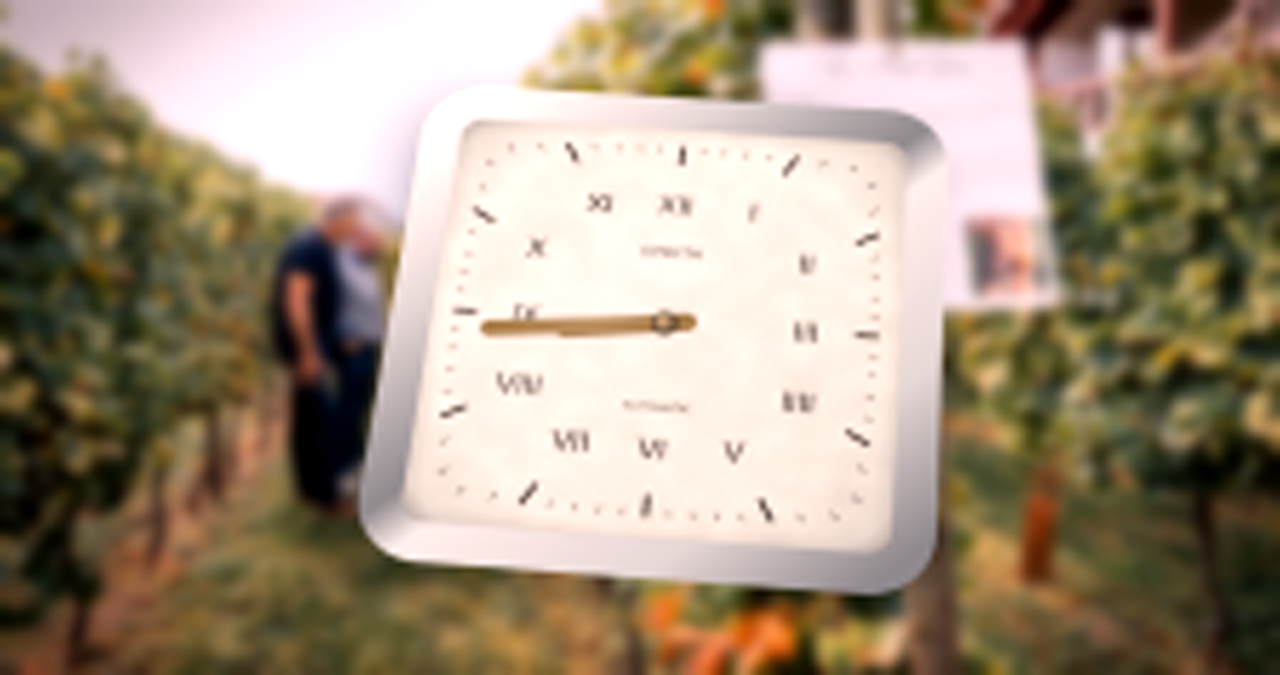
8h44
